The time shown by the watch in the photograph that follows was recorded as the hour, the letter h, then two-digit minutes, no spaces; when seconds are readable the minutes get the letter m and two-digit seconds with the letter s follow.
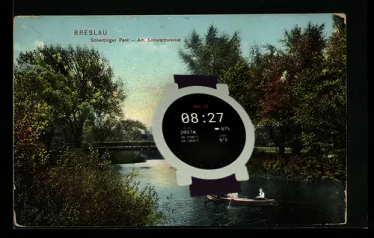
8h27
